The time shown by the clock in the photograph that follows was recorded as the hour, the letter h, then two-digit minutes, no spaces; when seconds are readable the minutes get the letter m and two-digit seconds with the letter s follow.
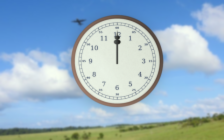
12h00
